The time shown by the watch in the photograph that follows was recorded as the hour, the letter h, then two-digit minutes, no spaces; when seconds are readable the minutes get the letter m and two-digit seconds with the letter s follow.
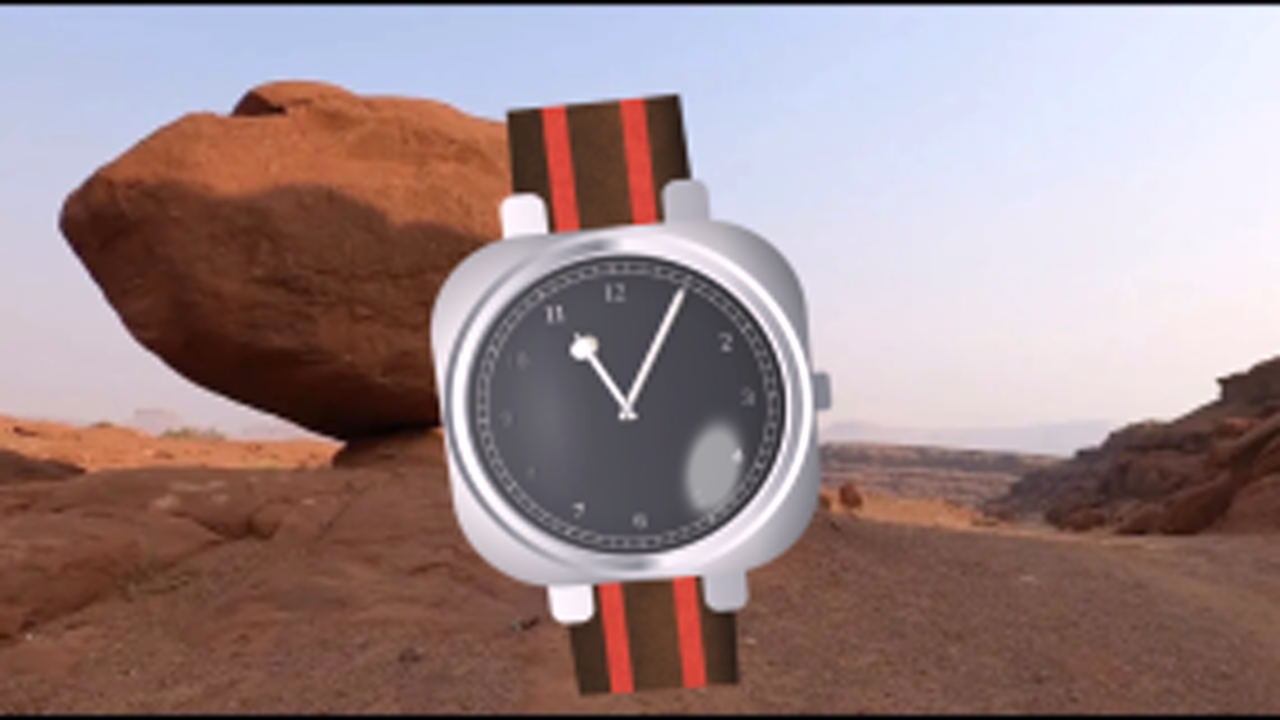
11h05
